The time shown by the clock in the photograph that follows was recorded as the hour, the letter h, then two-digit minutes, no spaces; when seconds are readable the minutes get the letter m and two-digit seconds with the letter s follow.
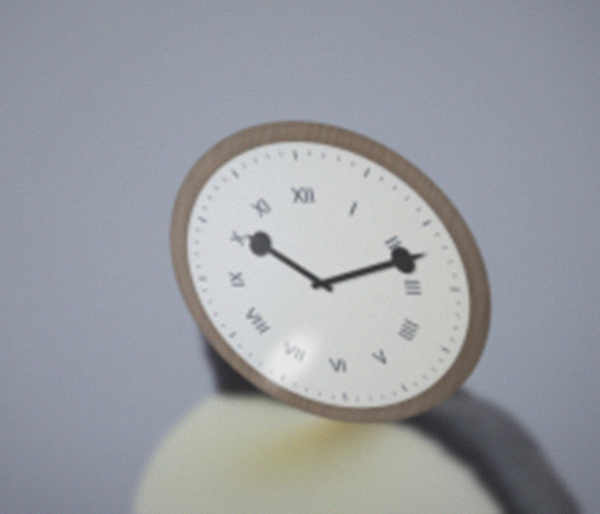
10h12
